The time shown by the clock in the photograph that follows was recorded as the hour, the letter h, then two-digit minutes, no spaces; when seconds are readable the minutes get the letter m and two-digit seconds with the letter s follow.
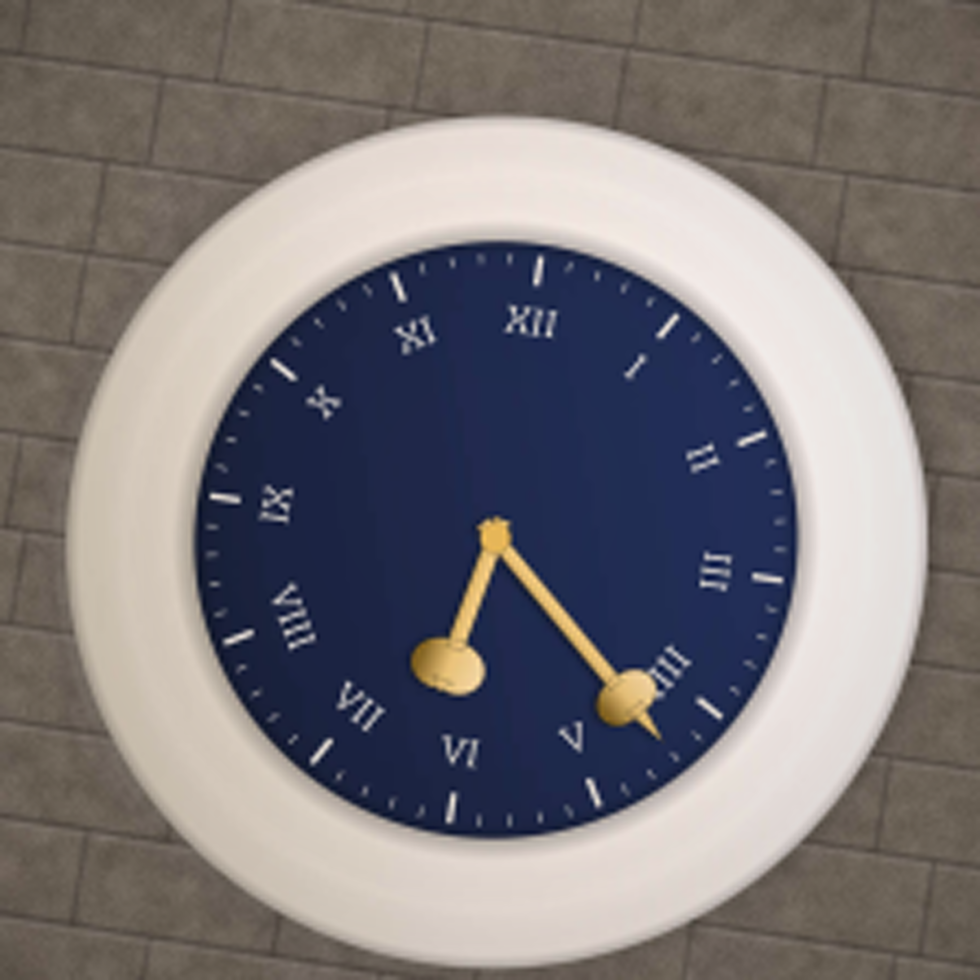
6h22
